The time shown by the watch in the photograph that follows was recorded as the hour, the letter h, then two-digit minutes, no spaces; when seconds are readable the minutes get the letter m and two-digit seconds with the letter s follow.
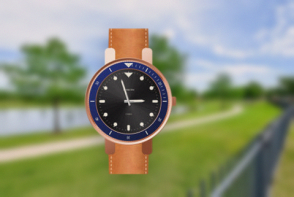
2h57
